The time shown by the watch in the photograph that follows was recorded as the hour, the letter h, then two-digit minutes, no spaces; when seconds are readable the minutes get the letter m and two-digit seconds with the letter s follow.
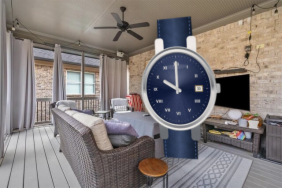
10h00
